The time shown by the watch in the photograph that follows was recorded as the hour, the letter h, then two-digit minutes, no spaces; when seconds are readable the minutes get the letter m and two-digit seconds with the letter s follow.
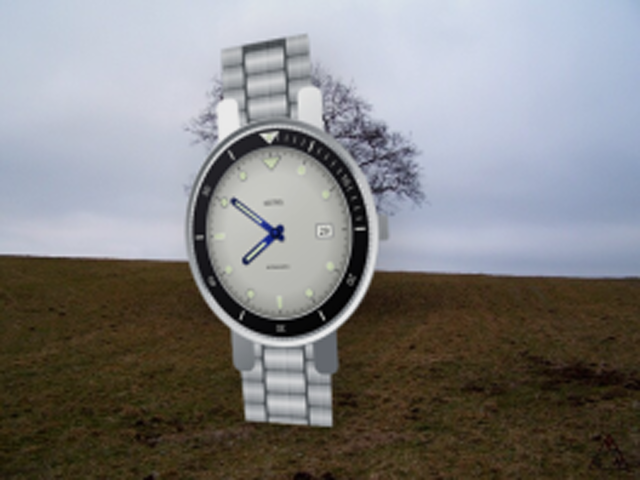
7h51
